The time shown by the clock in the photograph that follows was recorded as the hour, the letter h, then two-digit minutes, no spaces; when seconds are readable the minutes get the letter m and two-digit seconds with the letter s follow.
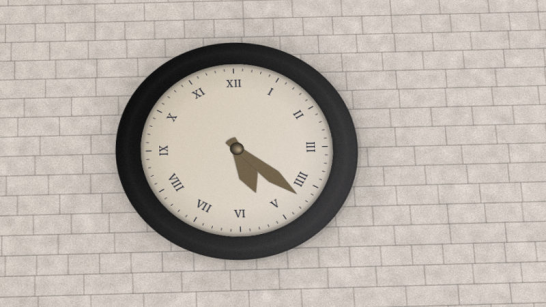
5h22
